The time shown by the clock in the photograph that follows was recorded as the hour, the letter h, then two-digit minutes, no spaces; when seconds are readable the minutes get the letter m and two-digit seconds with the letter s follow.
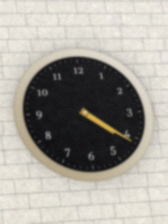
4h21
